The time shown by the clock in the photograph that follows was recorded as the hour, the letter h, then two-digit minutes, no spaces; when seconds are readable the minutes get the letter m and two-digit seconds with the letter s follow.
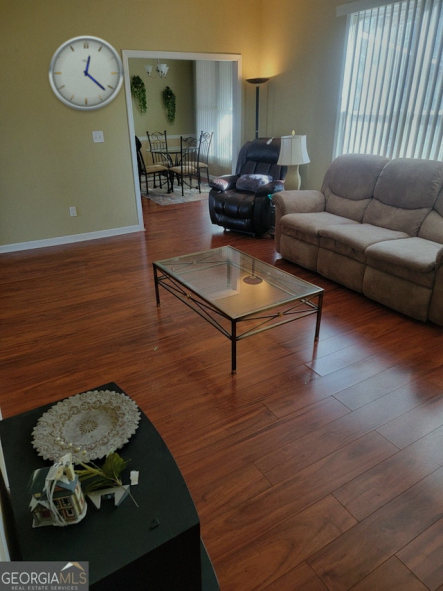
12h22
